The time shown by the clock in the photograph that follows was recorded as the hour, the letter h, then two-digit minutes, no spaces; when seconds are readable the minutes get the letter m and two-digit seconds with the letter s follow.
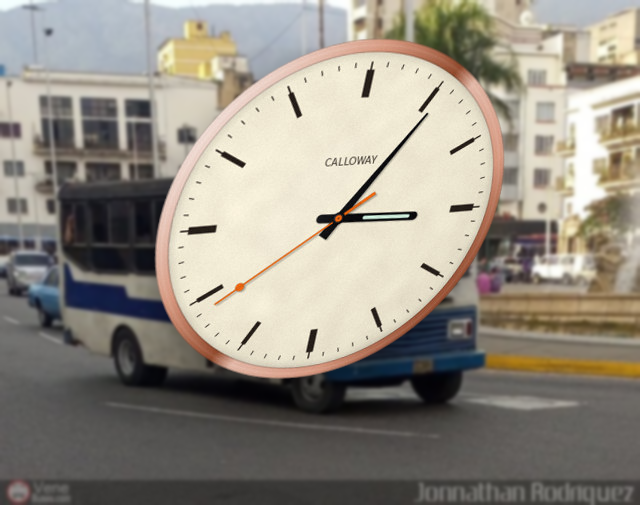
3h05m39s
